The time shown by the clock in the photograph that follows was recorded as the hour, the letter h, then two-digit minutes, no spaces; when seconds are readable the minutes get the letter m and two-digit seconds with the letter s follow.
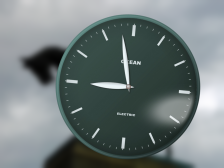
8h58
